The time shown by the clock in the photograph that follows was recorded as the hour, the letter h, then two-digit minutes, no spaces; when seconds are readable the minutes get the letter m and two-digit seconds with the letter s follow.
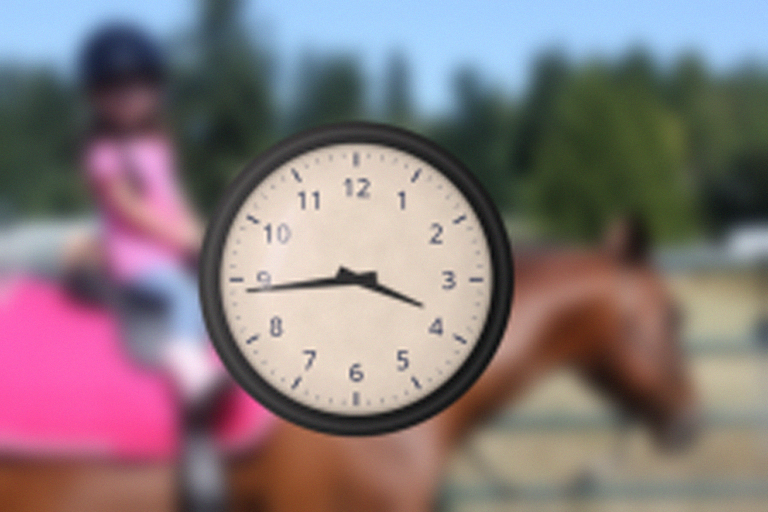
3h44
